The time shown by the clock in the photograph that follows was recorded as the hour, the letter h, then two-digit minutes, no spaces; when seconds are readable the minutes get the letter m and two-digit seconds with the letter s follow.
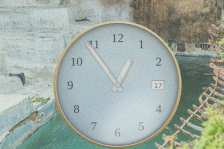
12h54
